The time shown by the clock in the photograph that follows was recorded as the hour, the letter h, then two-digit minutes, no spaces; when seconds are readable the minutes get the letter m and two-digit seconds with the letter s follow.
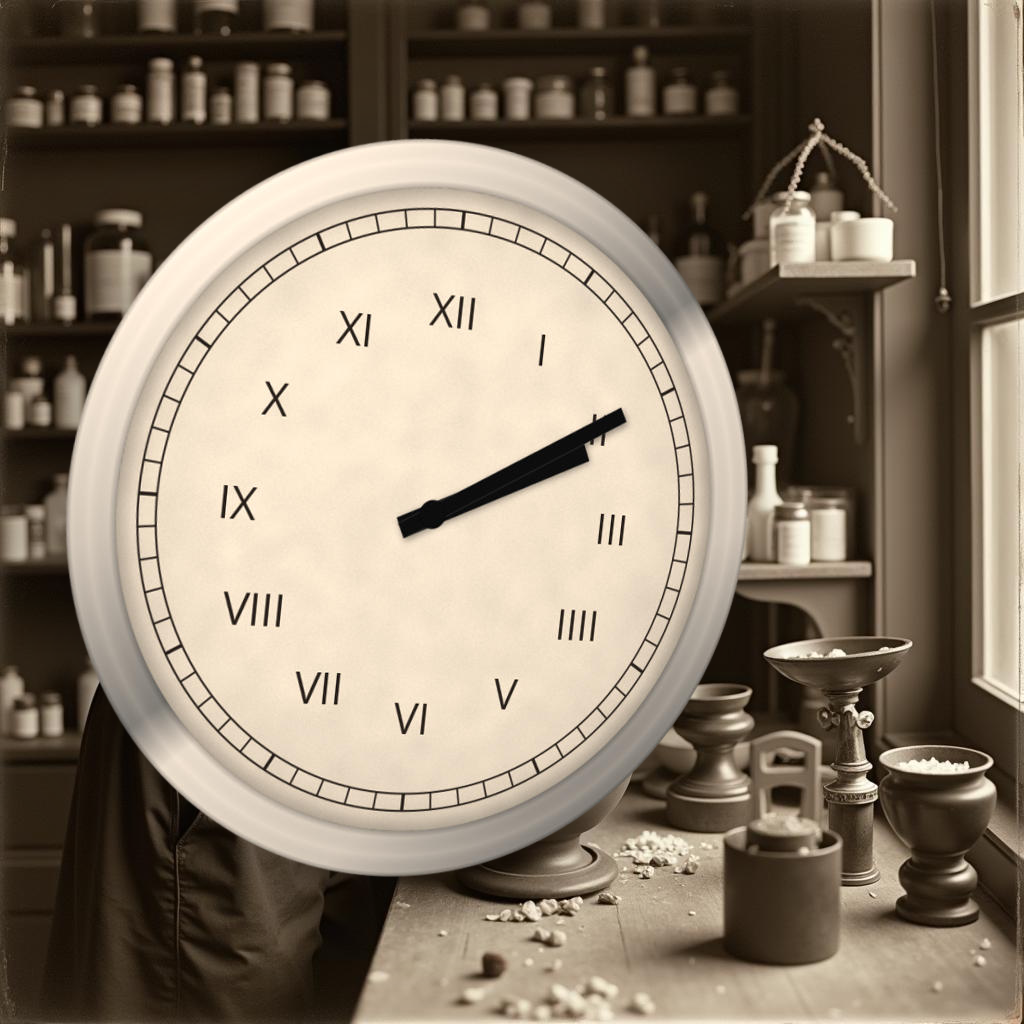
2h10
